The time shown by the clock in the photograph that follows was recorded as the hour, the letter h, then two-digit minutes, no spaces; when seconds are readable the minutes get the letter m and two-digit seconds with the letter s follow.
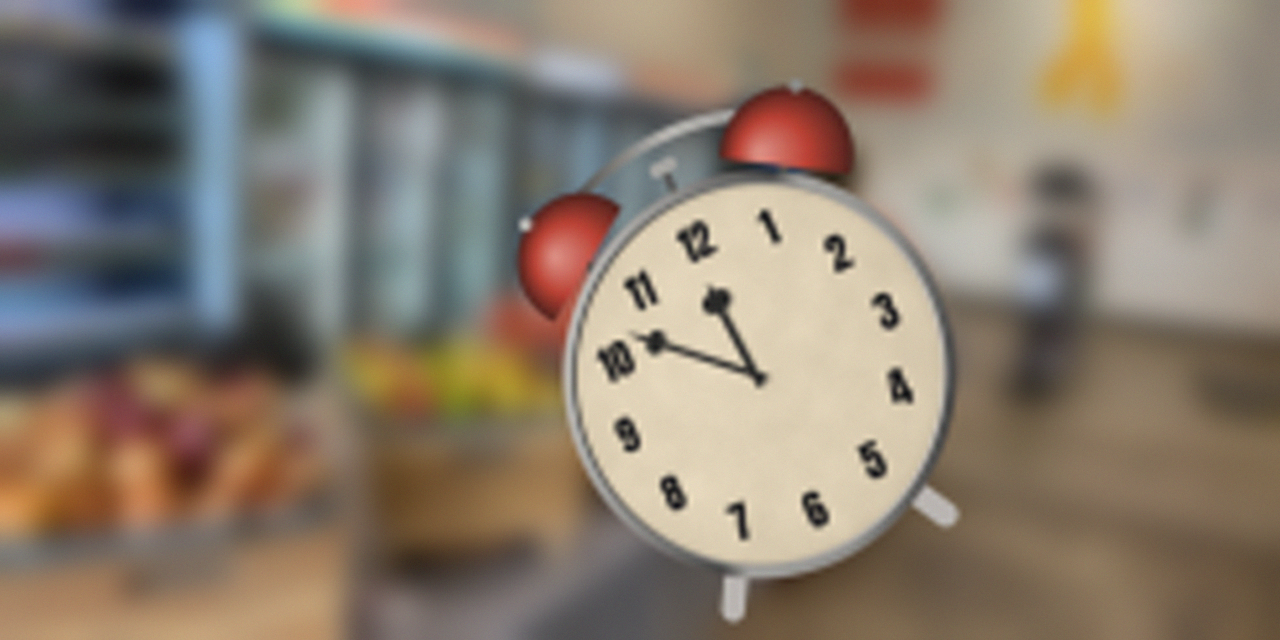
11h52
